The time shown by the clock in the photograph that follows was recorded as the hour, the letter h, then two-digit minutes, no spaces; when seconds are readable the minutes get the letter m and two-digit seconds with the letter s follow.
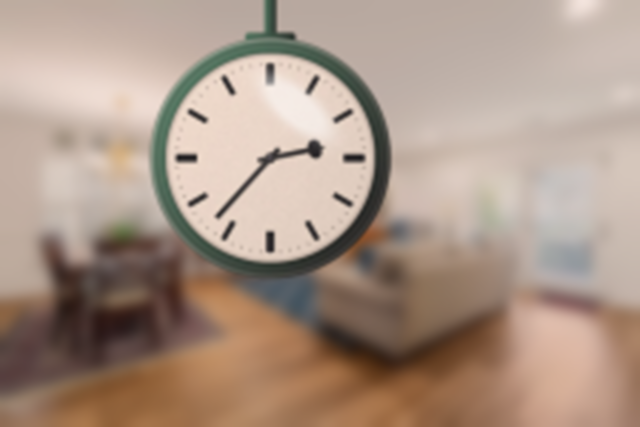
2h37
